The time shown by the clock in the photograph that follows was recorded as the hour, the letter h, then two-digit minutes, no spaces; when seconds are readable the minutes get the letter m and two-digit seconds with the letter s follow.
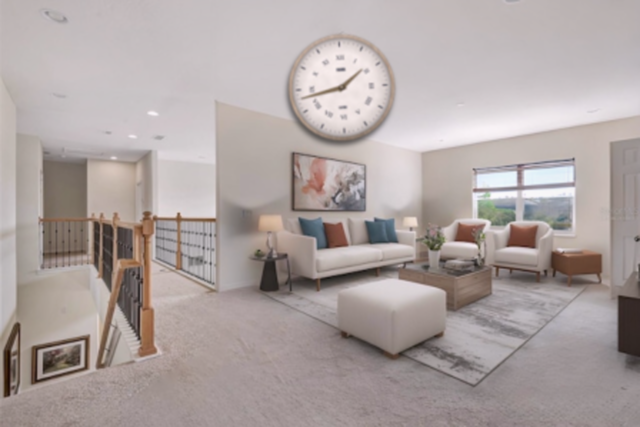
1h43
